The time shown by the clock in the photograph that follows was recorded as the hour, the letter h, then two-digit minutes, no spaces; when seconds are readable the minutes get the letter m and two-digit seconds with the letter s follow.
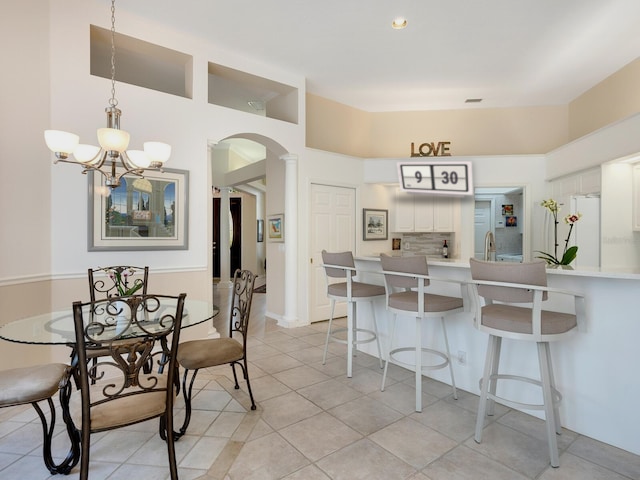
9h30
